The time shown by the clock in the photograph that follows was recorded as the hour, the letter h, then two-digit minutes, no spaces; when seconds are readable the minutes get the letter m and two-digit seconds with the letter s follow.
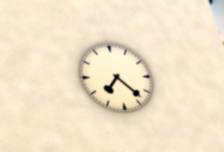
7h23
